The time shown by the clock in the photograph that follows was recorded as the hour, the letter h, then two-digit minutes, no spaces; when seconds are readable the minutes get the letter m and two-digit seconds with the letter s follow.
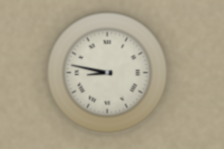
8h47
